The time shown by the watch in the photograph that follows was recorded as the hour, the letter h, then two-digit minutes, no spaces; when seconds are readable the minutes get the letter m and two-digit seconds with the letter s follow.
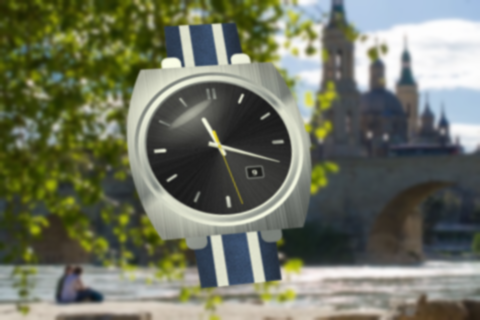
11h18m28s
